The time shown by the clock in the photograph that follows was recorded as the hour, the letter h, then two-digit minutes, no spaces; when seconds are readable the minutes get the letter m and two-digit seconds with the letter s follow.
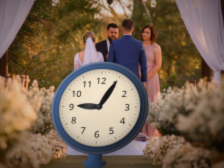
9h05
